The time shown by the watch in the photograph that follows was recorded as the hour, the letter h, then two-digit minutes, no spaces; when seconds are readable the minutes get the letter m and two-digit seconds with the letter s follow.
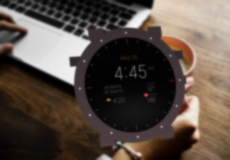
4h45
